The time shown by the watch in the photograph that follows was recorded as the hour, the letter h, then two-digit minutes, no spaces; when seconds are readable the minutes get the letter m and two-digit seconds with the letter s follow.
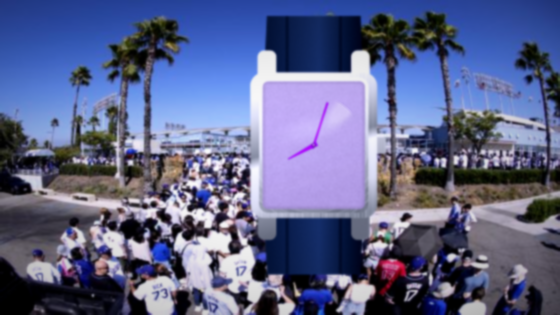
8h03
